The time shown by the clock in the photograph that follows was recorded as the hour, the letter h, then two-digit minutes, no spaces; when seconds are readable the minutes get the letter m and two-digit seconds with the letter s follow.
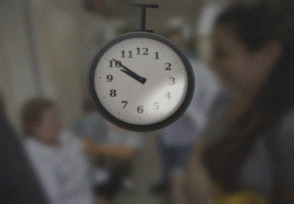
9h51
